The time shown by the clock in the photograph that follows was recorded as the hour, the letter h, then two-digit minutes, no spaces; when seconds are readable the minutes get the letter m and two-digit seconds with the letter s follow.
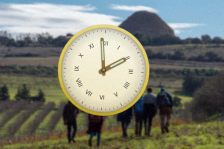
1h59
